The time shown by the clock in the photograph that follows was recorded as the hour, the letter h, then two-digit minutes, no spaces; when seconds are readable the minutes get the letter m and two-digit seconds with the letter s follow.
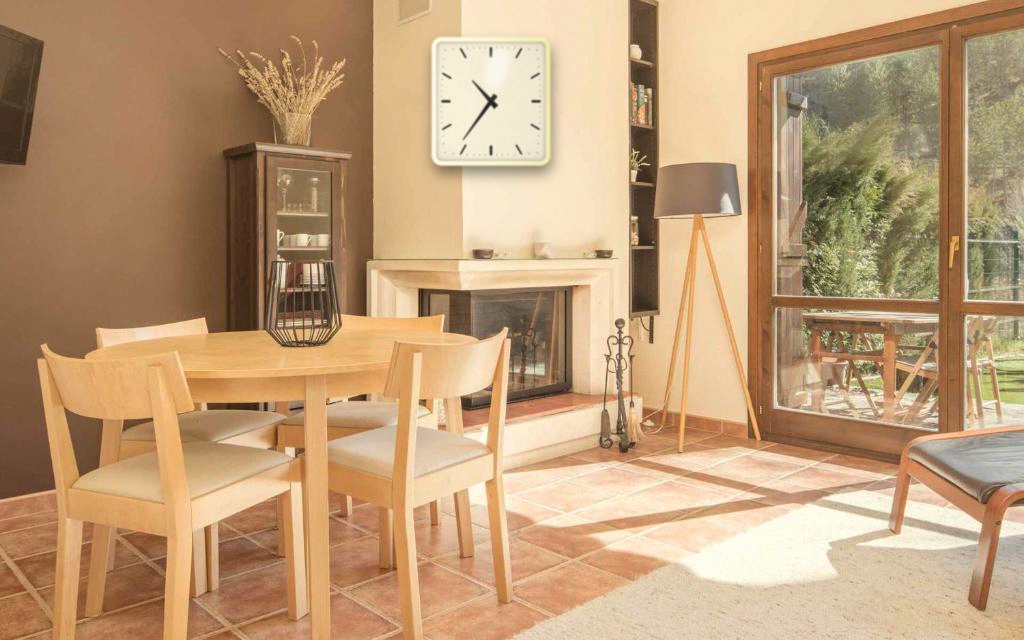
10h36
